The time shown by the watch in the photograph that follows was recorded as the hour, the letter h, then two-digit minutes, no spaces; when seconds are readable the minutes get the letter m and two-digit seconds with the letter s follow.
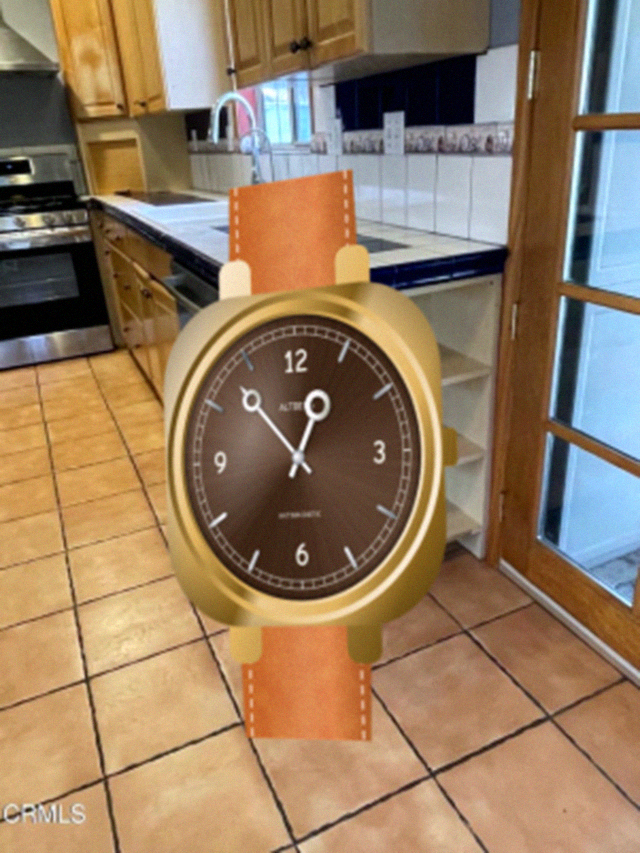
12h53
